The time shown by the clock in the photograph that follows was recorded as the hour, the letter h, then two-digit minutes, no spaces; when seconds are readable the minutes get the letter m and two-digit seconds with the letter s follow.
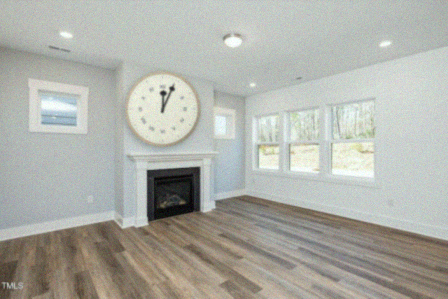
12h04
